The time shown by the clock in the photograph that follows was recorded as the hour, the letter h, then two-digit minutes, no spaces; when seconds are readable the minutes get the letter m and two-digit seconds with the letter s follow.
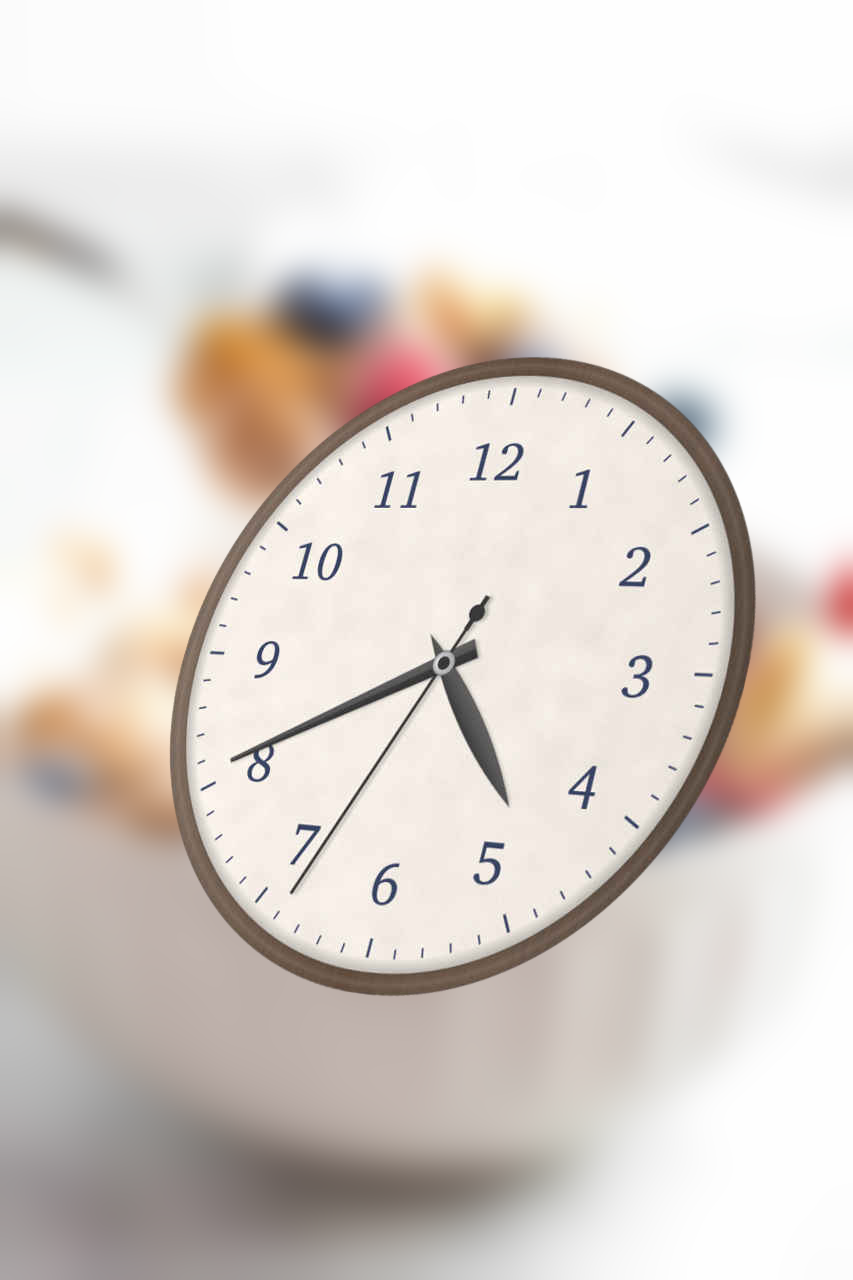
4h40m34s
